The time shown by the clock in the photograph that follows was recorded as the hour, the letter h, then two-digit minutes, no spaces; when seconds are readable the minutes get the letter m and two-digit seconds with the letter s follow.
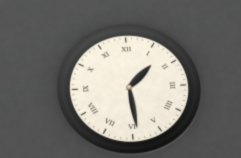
1h29
